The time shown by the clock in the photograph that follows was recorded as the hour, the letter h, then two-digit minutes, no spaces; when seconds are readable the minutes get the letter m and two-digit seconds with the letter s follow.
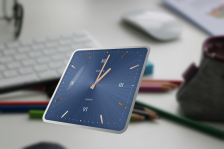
1h01
